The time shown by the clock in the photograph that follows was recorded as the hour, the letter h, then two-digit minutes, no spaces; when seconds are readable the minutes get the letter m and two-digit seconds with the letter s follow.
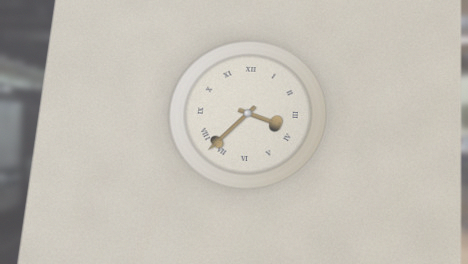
3h37
